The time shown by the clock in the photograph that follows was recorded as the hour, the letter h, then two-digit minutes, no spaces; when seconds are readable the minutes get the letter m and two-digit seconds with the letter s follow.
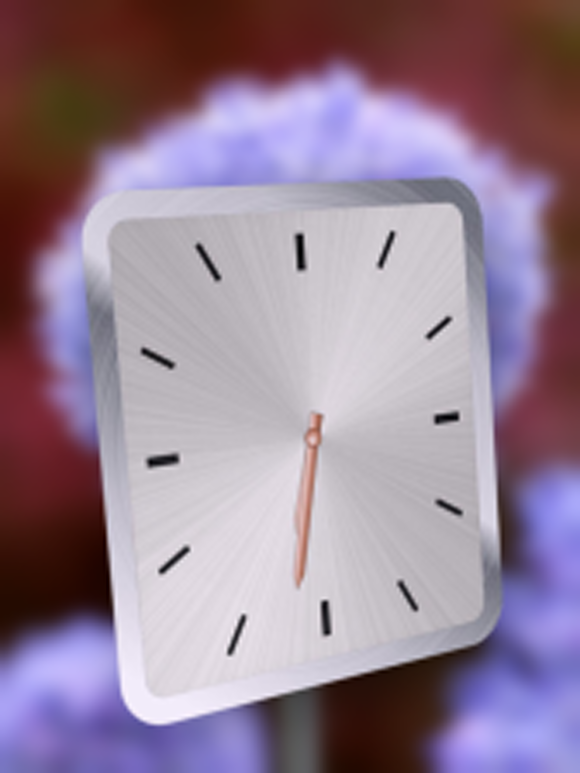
6h32
